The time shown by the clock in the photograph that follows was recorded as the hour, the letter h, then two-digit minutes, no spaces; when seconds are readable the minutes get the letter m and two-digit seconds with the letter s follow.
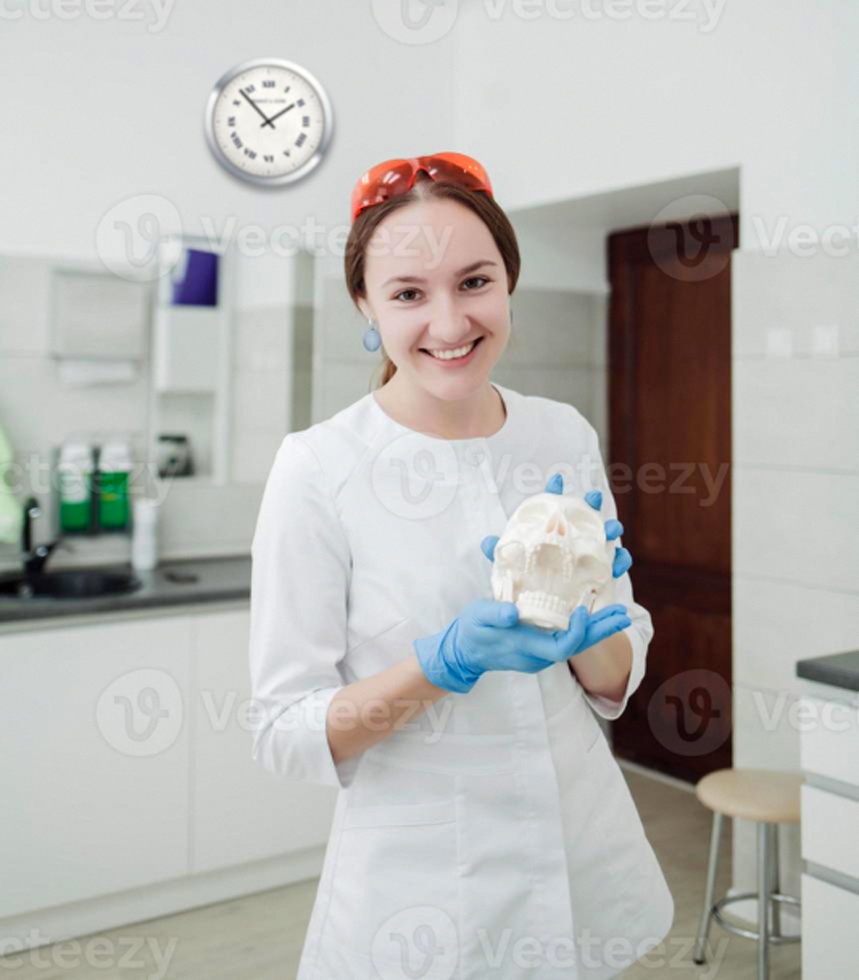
1h53
